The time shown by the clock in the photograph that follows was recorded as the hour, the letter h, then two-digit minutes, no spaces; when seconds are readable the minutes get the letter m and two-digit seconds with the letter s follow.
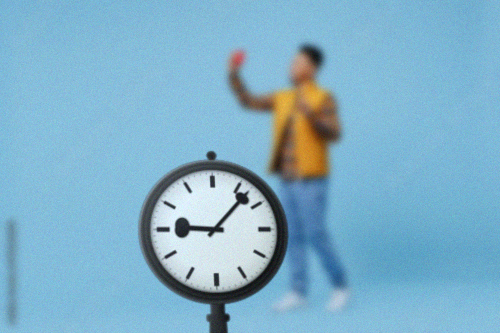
9h07
